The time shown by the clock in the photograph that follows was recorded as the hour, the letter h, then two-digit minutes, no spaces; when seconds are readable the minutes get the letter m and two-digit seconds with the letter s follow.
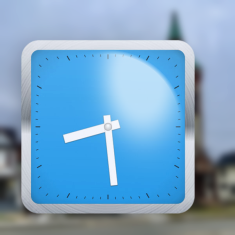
8h29
